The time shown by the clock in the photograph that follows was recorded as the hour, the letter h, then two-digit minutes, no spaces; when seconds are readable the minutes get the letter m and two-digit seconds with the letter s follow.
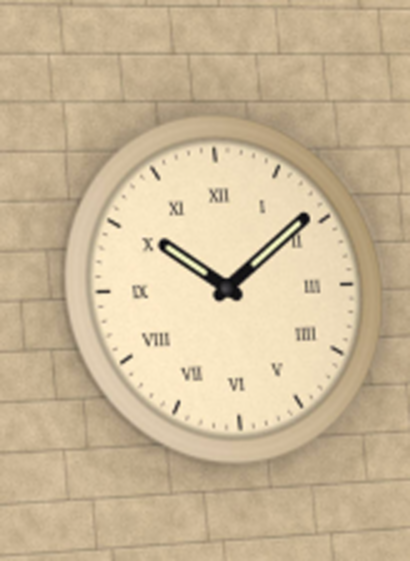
10h09
